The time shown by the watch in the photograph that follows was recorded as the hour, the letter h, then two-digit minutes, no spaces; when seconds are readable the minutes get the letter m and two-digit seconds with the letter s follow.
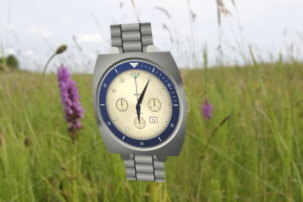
6h05
